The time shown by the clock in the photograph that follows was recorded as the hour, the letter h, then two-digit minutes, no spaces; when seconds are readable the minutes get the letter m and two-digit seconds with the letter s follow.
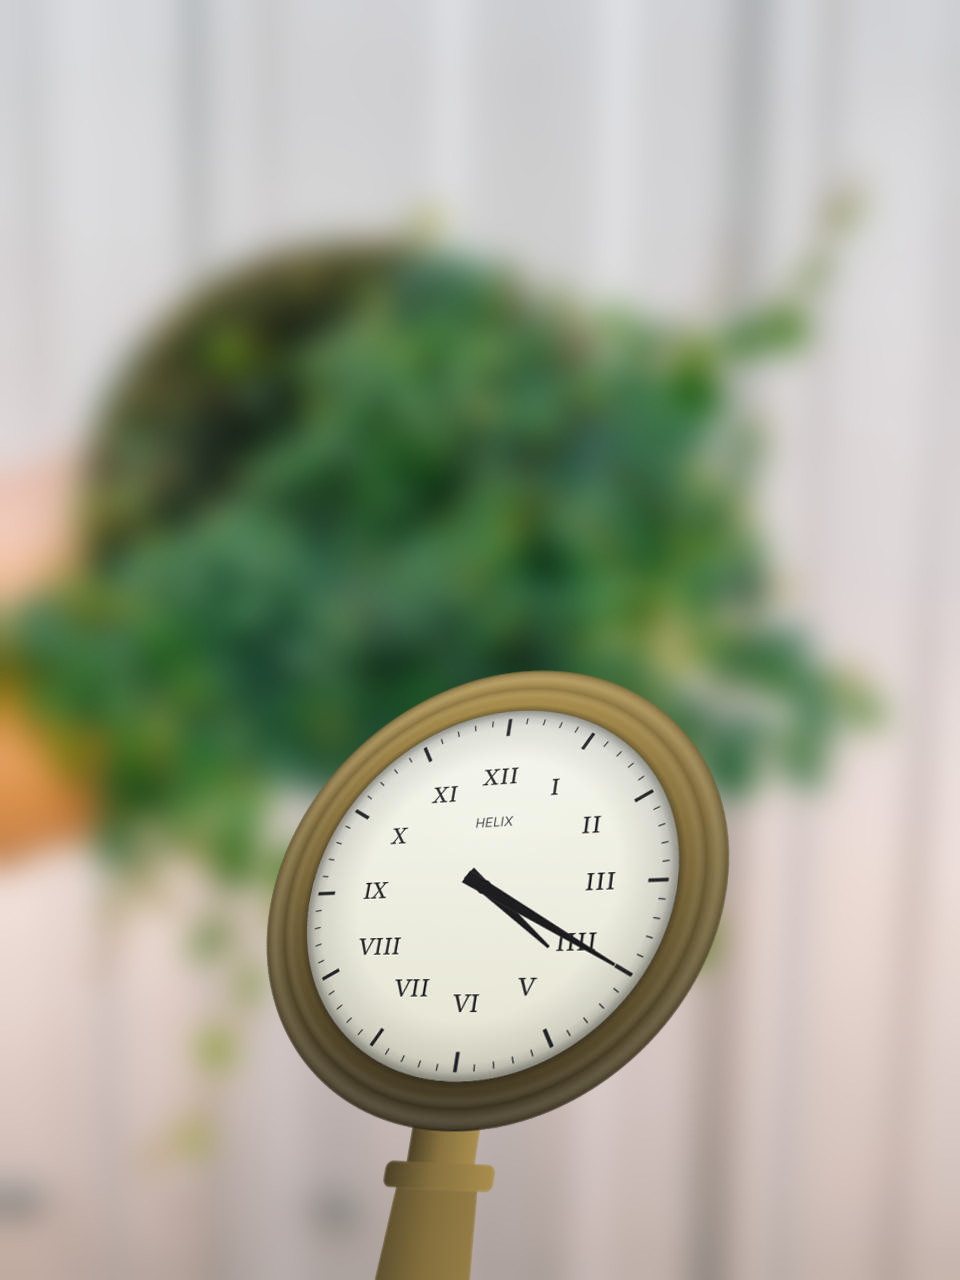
4h20
